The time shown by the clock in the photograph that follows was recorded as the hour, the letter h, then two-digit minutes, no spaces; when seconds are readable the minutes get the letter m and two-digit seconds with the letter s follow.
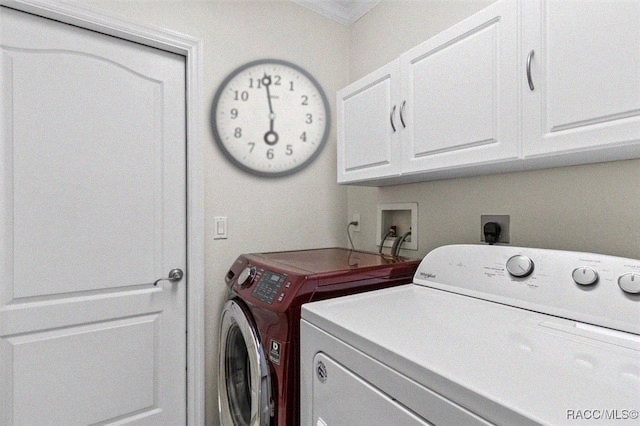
5h58
